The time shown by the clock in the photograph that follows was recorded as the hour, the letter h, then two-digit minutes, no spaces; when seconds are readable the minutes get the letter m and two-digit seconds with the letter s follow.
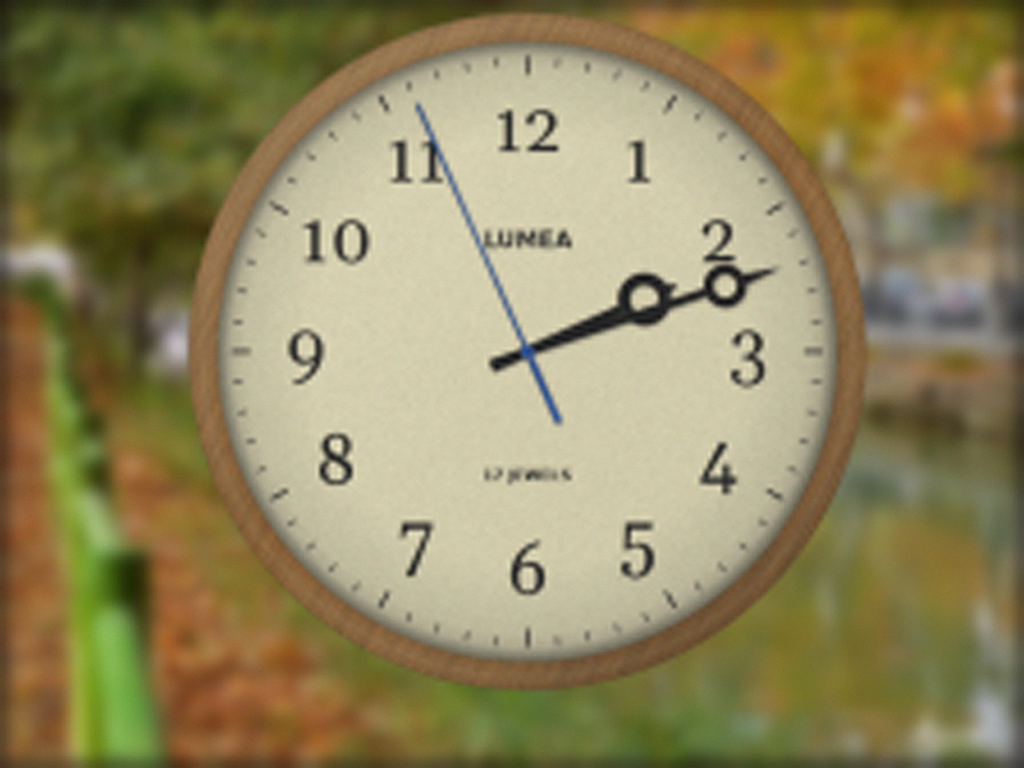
2h11m56s
